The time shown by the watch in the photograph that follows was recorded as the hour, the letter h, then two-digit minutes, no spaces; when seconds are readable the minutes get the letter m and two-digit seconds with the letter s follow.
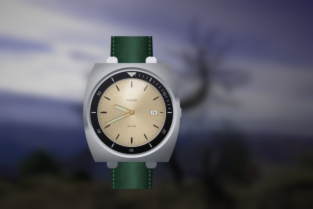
9h41
